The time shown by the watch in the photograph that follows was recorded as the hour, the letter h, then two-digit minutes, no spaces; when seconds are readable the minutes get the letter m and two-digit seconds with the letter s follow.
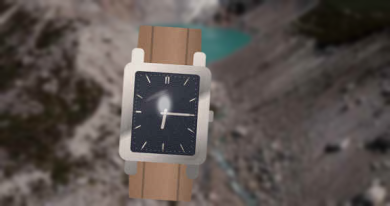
6h15
